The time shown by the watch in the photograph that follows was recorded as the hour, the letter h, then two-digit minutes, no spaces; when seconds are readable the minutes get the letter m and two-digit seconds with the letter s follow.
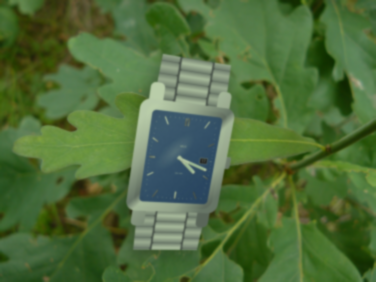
4h18
